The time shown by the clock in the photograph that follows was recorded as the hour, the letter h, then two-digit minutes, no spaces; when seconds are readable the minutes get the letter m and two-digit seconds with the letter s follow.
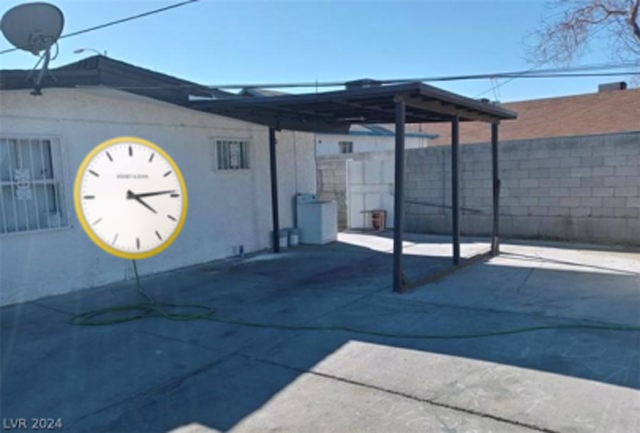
4h14
